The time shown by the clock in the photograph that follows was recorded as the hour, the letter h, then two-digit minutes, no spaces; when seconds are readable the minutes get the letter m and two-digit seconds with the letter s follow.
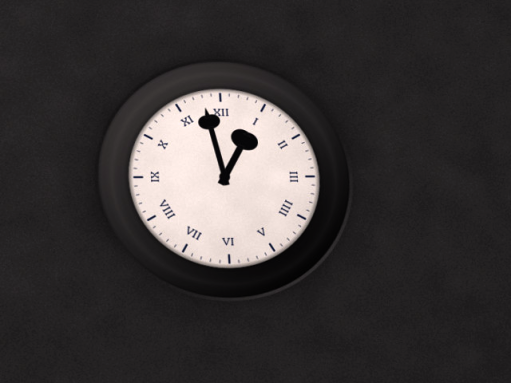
12h58
